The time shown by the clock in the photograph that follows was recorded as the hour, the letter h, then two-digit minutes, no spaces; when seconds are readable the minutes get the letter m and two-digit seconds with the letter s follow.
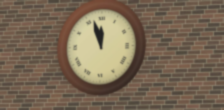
11h57
